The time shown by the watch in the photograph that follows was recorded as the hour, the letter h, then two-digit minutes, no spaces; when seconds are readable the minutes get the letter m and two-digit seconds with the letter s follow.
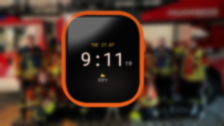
9h11
